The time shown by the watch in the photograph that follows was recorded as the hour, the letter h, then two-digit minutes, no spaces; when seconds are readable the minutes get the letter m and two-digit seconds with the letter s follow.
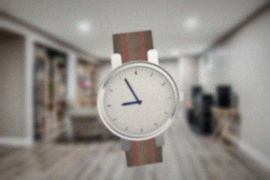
8h56
